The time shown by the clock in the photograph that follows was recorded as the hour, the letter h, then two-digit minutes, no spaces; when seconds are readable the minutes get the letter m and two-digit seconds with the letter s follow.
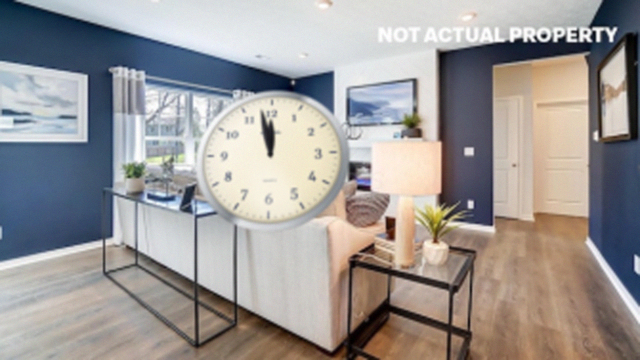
11h58
